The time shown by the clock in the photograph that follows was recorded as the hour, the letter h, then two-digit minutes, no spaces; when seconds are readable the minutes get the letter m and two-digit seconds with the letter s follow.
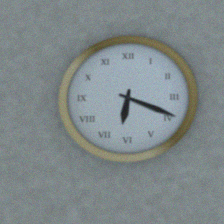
6h19
